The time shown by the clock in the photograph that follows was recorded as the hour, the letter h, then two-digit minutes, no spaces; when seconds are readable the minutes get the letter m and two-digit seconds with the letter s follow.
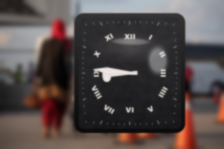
8h46
